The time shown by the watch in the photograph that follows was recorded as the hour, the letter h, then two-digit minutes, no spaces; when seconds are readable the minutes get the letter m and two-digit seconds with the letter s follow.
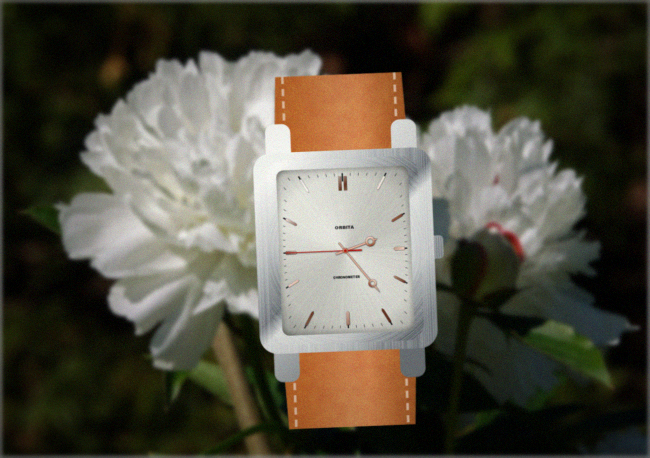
2h23m45s
